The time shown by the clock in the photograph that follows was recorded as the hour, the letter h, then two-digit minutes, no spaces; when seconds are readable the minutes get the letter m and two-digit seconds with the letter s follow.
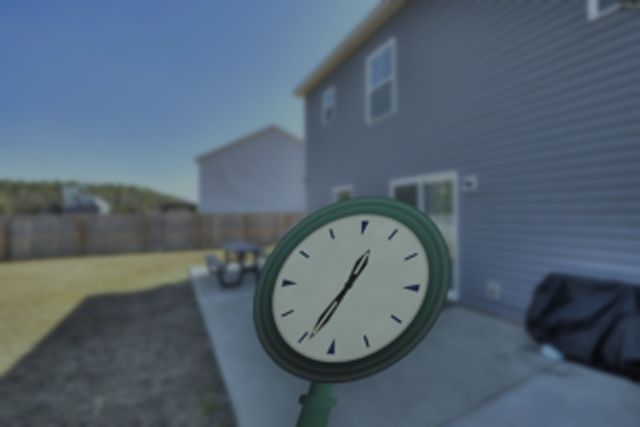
12h34
